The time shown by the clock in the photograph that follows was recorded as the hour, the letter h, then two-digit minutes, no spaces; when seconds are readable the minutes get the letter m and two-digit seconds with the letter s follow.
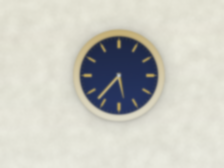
5h37
